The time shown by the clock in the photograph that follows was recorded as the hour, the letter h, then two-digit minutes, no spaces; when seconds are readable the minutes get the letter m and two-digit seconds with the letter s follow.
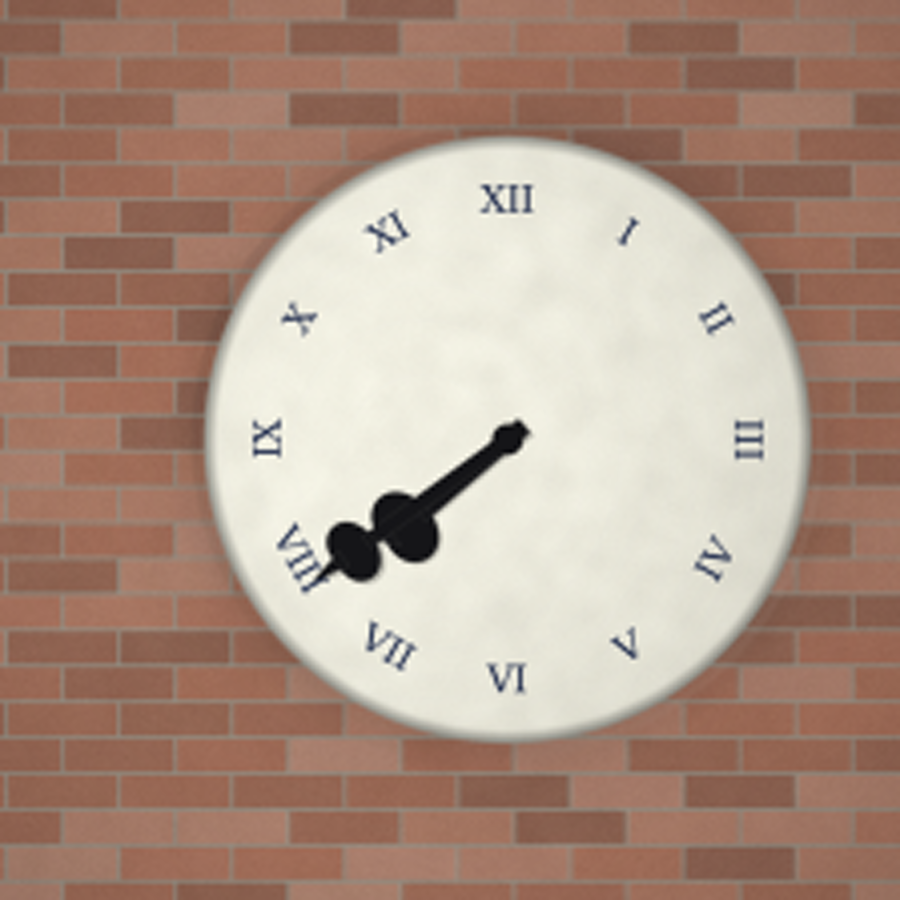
7h39
